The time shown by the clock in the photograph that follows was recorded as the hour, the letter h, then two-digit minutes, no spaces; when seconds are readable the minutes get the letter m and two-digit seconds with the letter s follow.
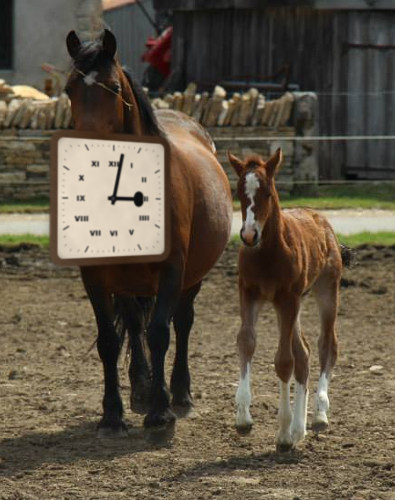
3h02
